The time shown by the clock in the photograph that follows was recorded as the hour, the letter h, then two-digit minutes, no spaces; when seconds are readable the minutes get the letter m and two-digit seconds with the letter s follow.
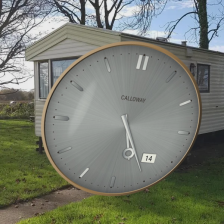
5h25
